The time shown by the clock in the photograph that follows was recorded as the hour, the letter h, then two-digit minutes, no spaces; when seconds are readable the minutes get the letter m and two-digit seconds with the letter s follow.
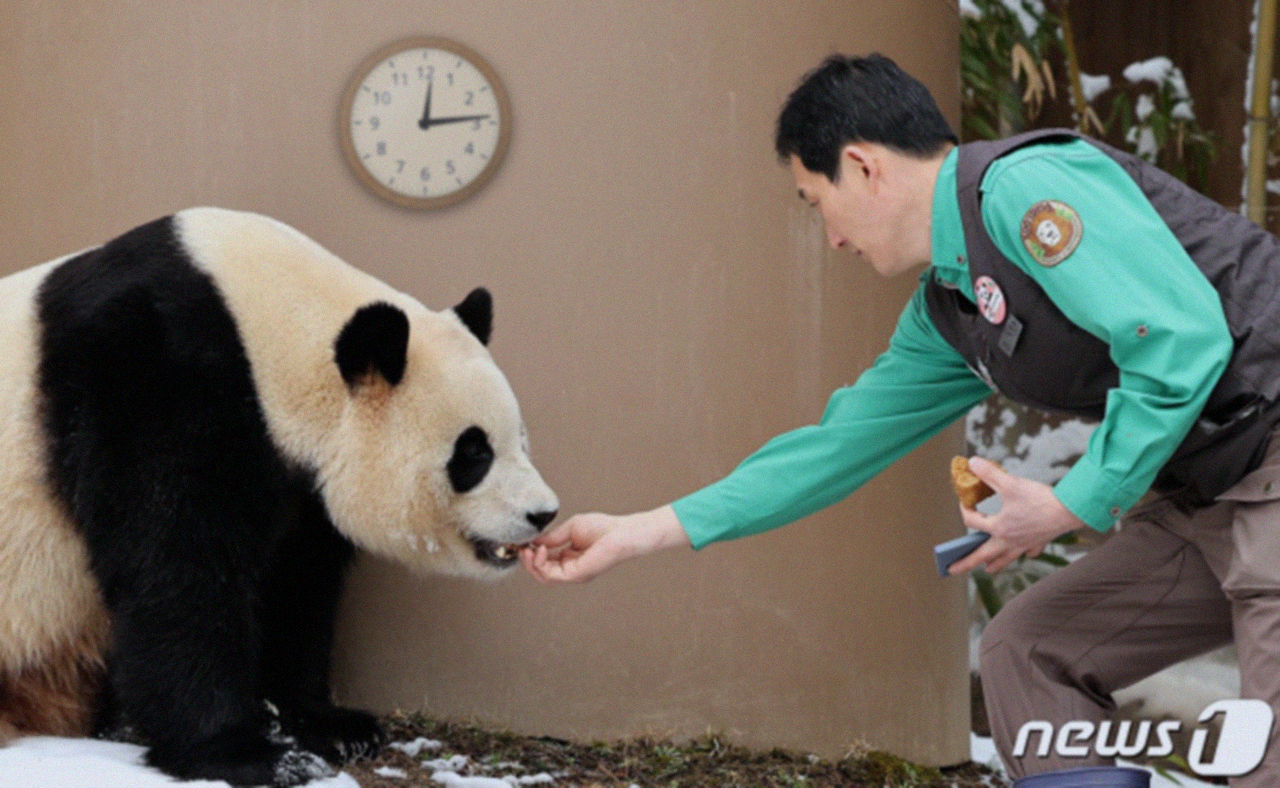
12h14
